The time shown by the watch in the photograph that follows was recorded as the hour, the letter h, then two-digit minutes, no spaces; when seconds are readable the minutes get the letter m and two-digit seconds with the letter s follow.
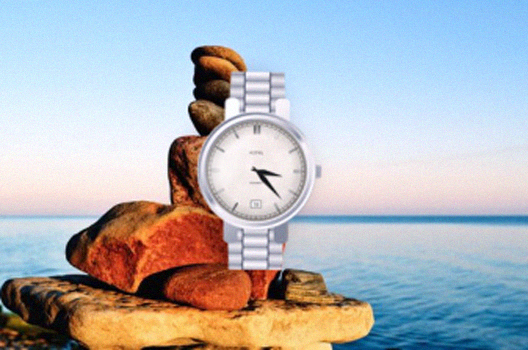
3h23
